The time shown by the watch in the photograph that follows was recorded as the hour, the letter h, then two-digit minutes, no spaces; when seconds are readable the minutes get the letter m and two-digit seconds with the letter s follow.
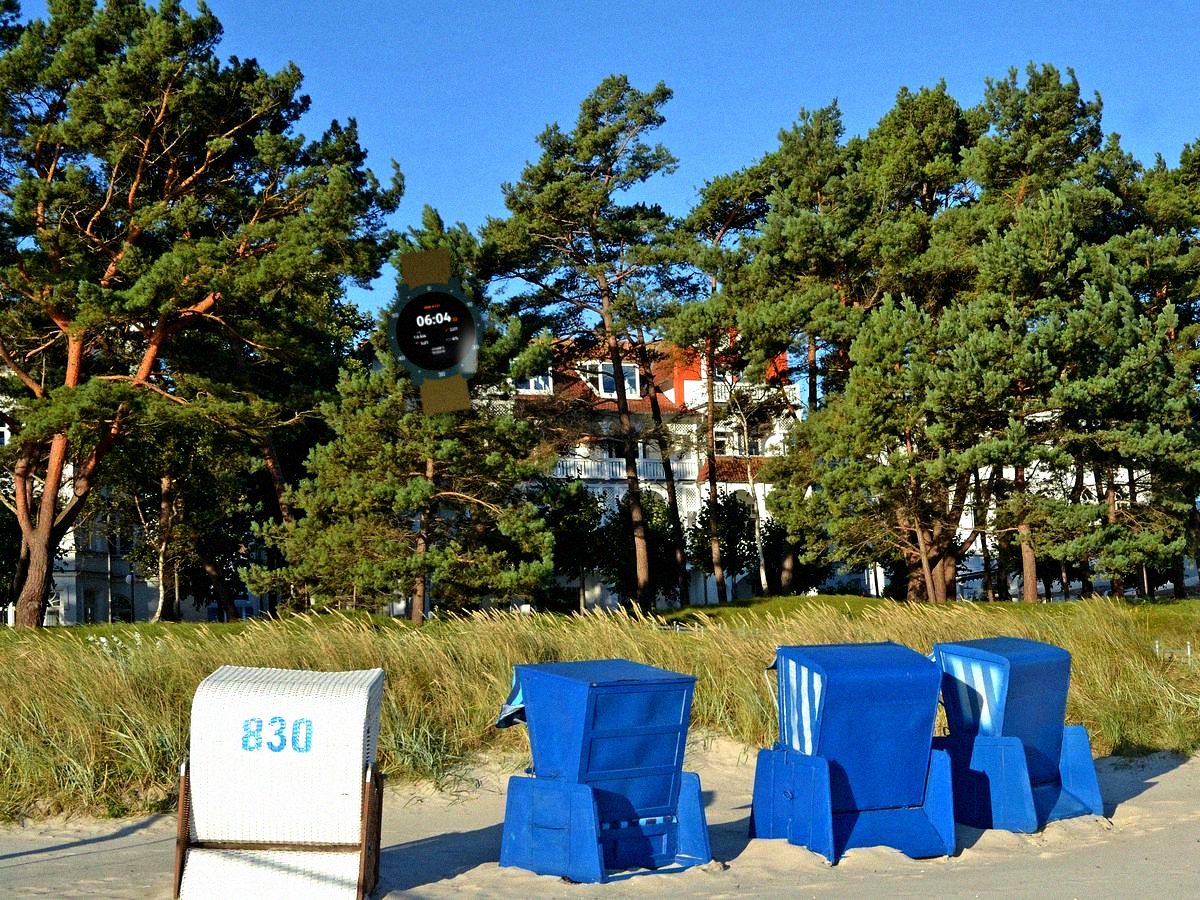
6h04
